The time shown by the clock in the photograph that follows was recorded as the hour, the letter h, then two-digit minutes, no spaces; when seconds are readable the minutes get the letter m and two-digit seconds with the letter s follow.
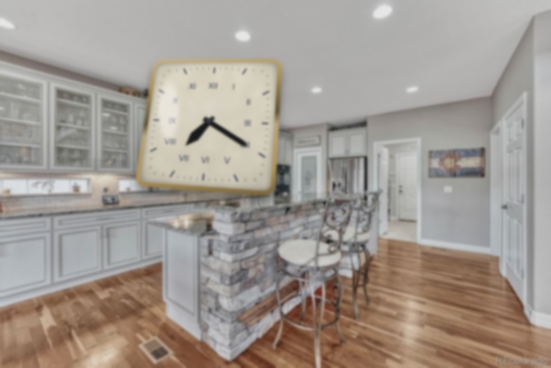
7h20
